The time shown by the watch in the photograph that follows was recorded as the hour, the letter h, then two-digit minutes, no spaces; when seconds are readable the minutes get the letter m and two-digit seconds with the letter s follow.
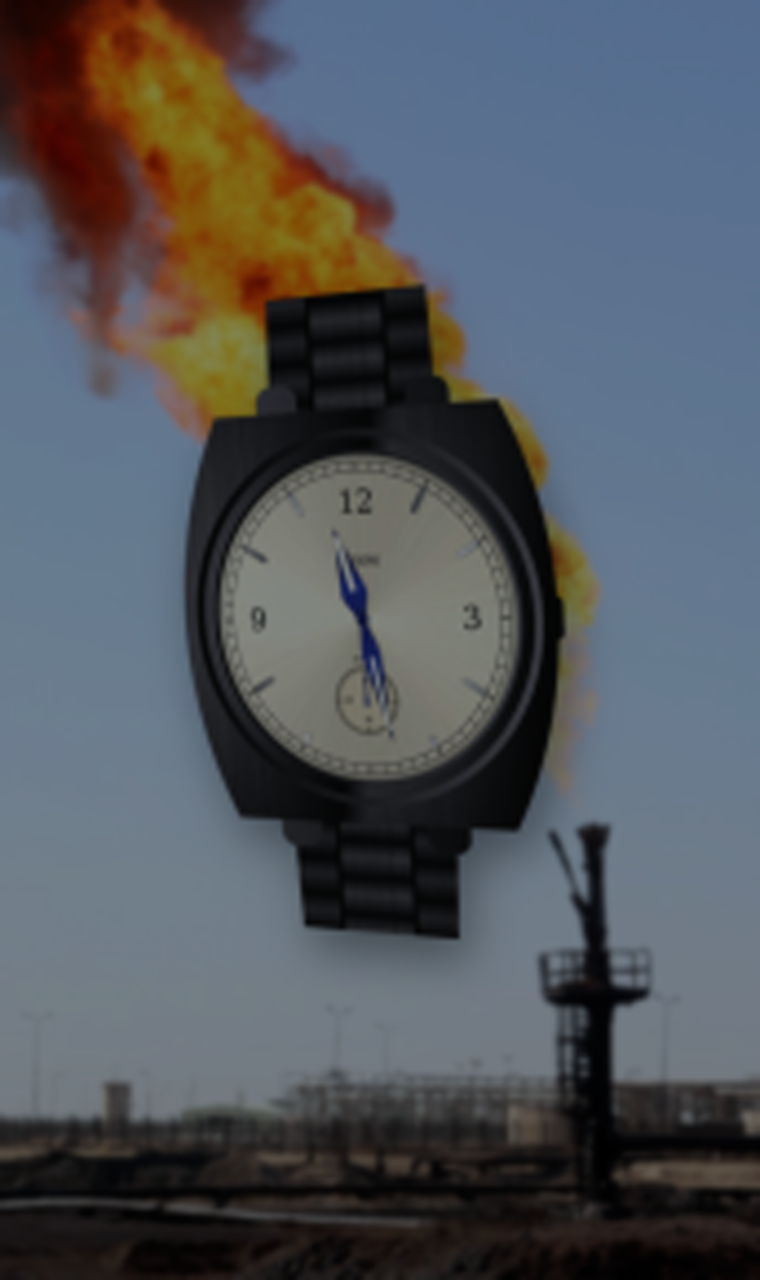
11h28
